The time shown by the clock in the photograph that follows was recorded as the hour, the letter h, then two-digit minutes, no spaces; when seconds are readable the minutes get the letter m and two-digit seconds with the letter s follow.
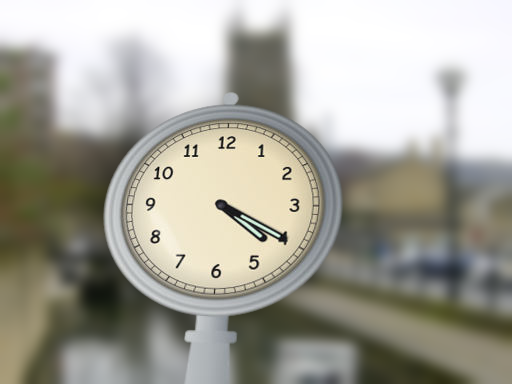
4h20
